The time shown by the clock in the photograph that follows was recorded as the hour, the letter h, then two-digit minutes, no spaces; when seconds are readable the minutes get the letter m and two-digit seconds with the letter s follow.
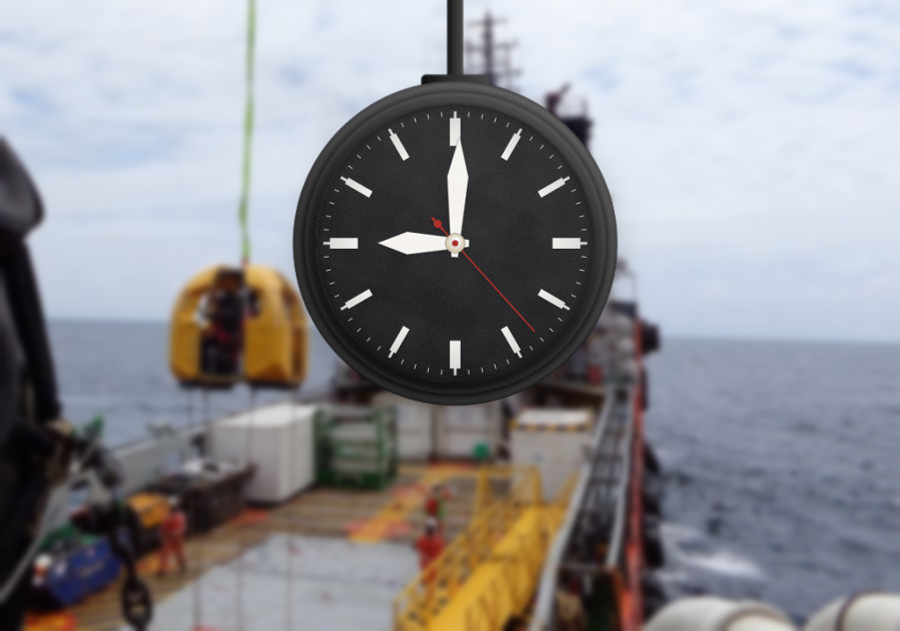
9h00m23s
